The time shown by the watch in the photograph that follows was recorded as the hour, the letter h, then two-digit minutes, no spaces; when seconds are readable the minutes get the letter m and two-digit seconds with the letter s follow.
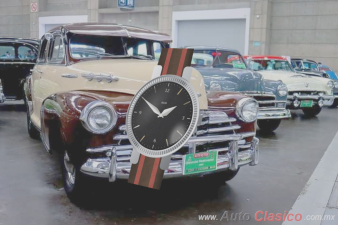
1h50
